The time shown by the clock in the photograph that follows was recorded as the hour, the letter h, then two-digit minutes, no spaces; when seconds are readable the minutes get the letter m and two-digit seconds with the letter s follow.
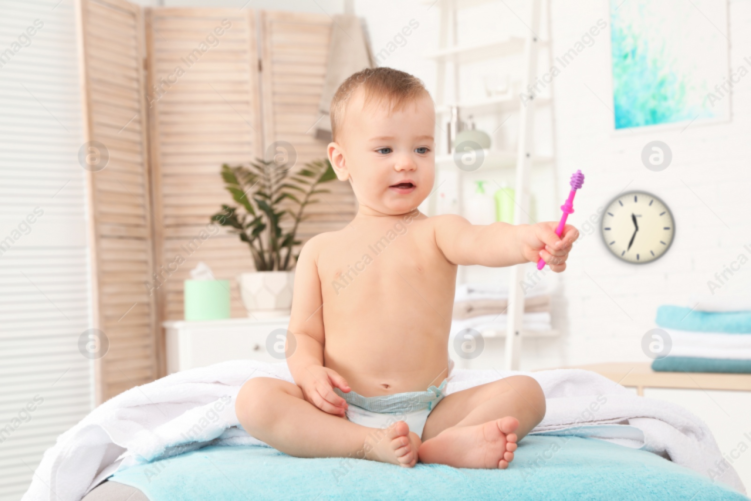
11h34
